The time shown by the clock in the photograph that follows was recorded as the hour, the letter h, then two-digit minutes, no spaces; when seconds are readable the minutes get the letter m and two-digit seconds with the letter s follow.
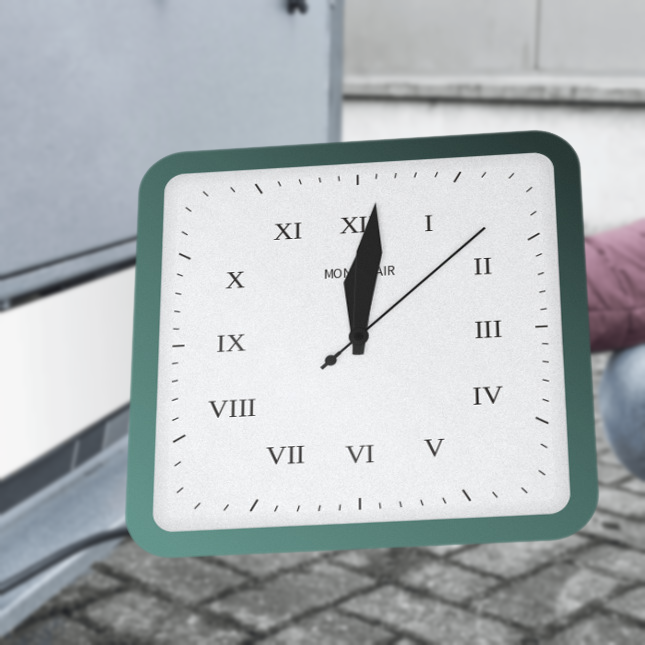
12h01m08s
